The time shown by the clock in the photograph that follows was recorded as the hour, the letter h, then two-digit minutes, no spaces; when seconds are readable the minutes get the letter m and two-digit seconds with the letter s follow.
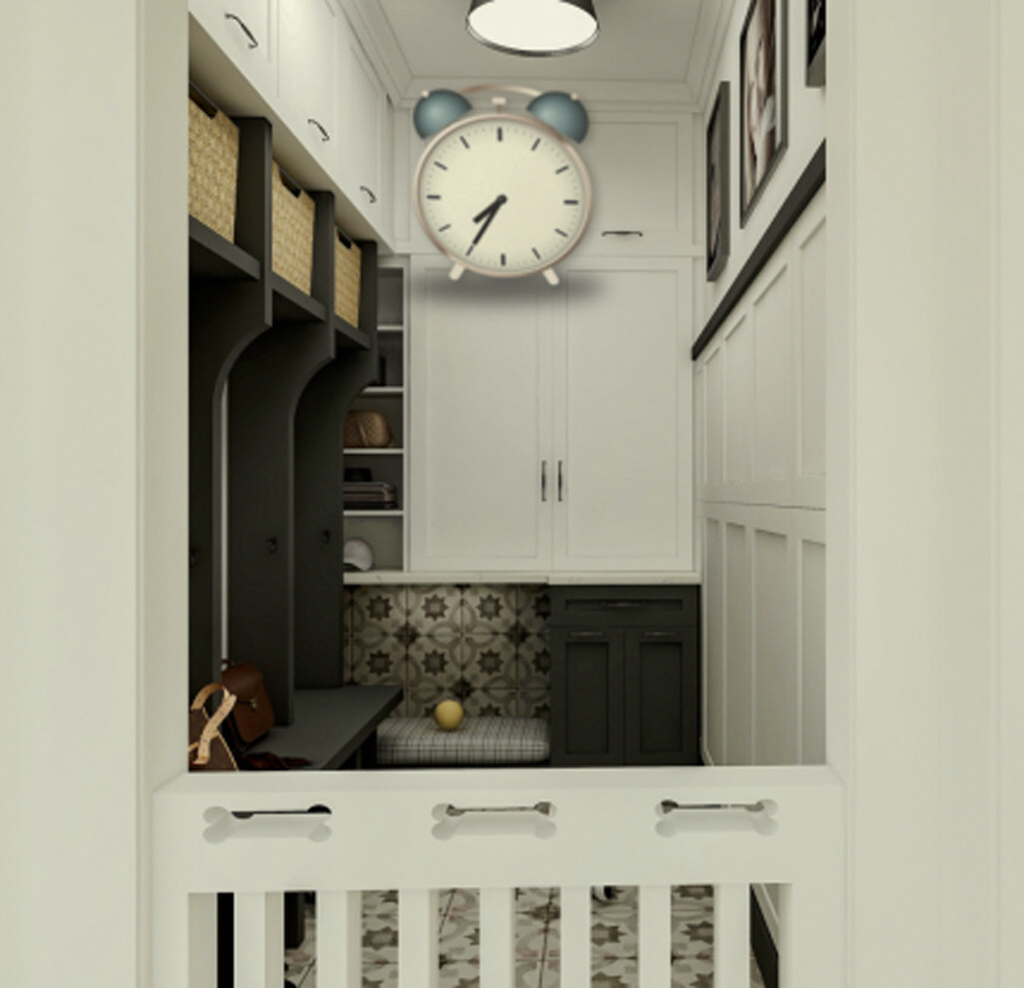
7h35
